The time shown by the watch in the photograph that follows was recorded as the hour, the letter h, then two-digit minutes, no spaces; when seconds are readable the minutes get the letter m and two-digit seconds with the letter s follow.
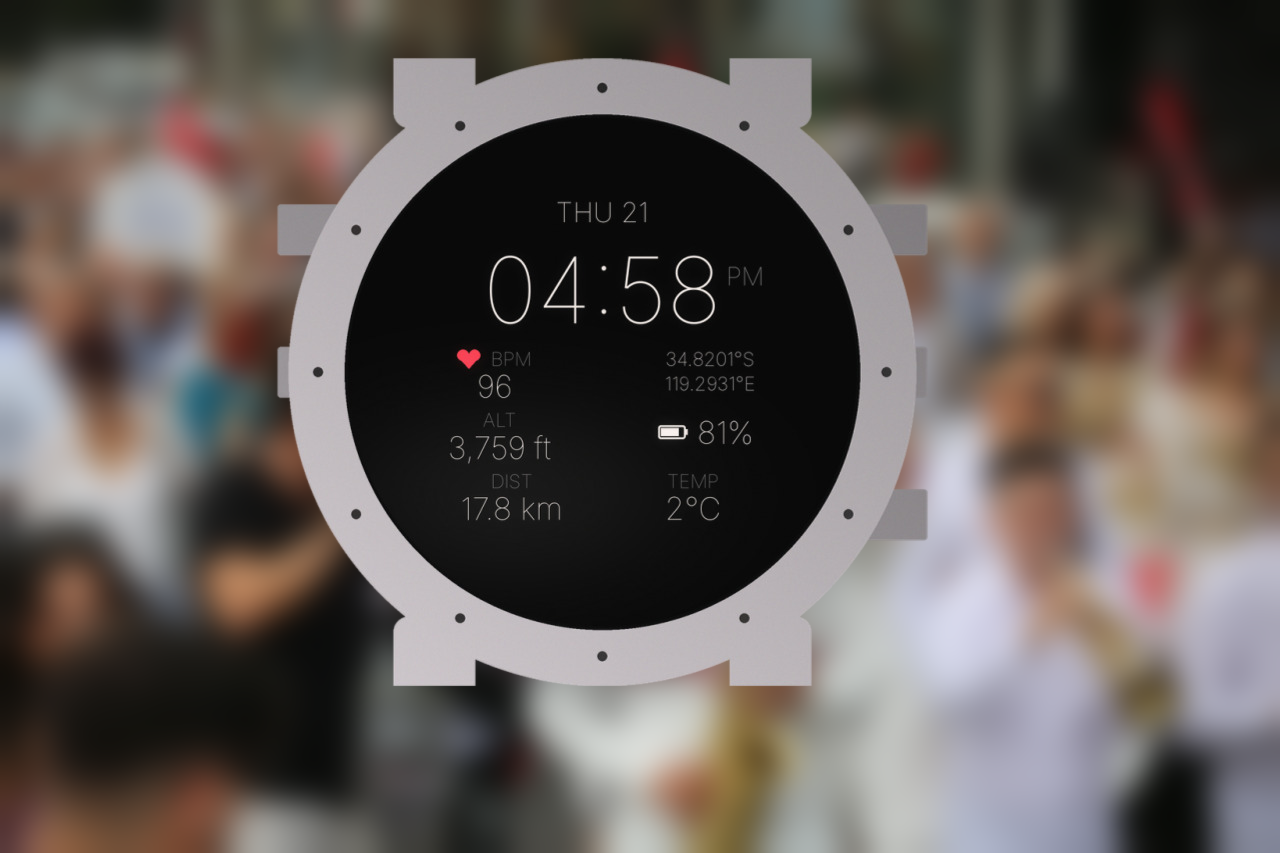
4h58
